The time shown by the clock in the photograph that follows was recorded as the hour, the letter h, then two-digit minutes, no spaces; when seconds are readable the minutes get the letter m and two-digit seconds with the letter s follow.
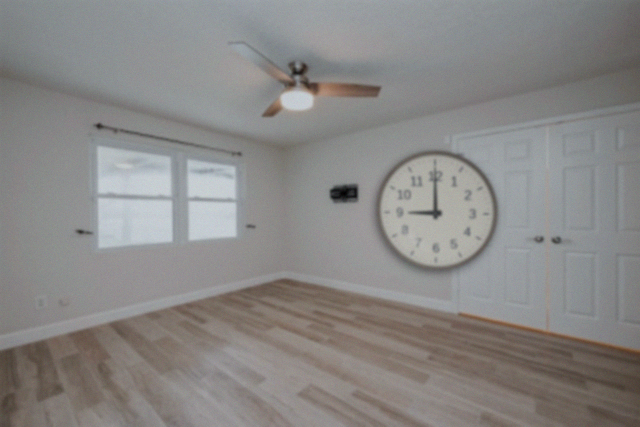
9h00
